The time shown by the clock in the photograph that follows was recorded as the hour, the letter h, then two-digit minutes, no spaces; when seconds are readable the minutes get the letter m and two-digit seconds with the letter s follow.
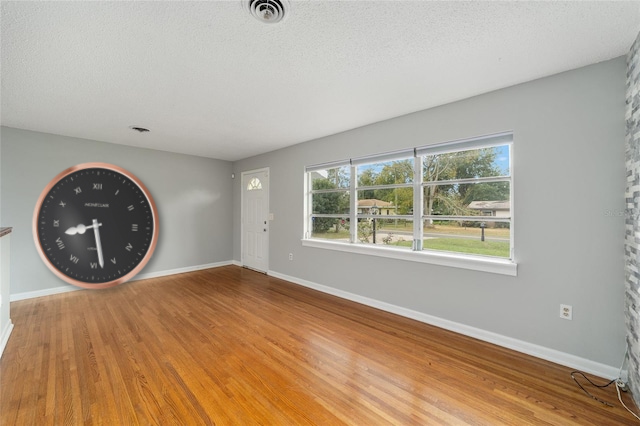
8h28
